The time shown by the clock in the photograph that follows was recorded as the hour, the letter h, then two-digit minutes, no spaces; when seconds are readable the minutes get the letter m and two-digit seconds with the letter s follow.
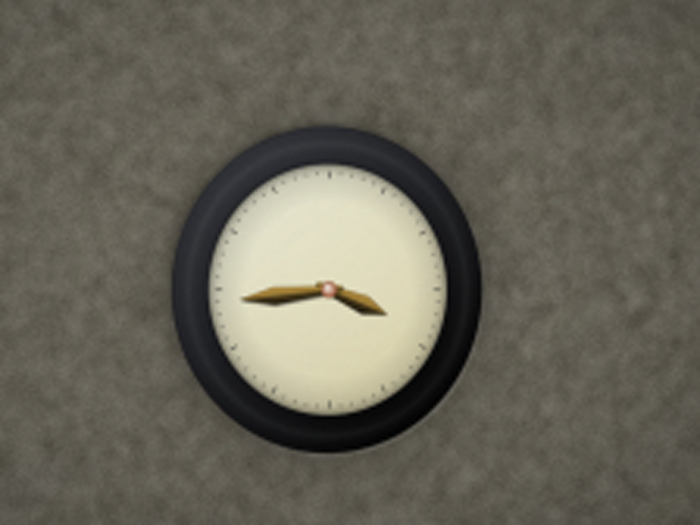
3h44
